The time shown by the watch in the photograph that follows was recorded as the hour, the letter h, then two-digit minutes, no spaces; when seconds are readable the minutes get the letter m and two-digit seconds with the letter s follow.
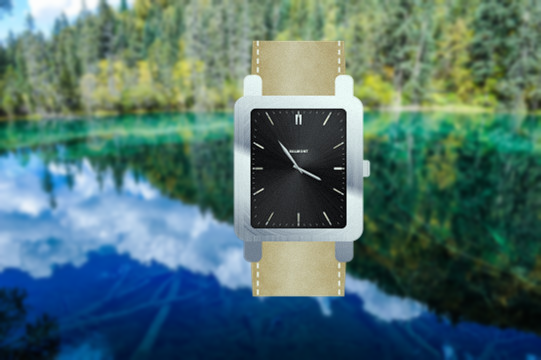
3h54
